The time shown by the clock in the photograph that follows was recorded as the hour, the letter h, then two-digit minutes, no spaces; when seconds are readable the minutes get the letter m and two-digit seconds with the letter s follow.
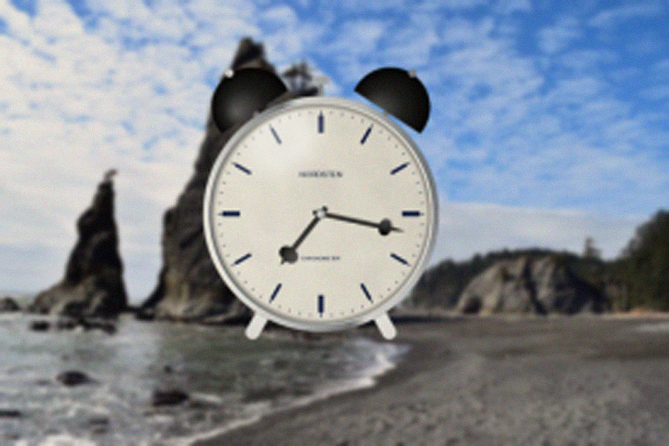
7h17
